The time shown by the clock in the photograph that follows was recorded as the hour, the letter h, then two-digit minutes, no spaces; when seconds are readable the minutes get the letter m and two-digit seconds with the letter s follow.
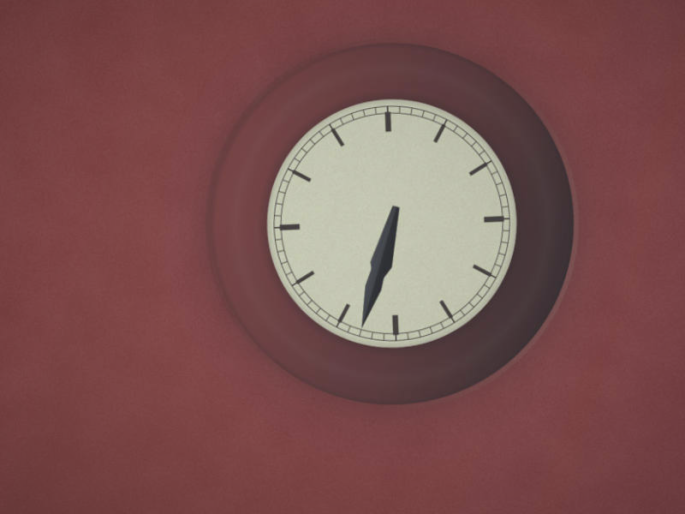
6h33
